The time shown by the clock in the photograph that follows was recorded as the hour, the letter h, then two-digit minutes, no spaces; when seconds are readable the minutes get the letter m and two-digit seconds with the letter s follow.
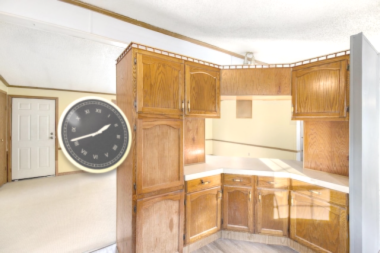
1h41
